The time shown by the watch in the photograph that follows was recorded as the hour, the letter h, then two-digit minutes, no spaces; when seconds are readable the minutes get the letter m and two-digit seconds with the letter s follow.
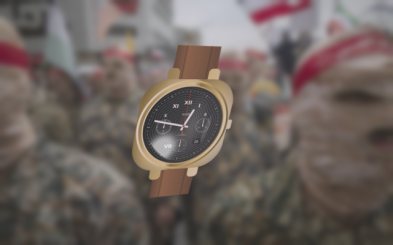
12h47
